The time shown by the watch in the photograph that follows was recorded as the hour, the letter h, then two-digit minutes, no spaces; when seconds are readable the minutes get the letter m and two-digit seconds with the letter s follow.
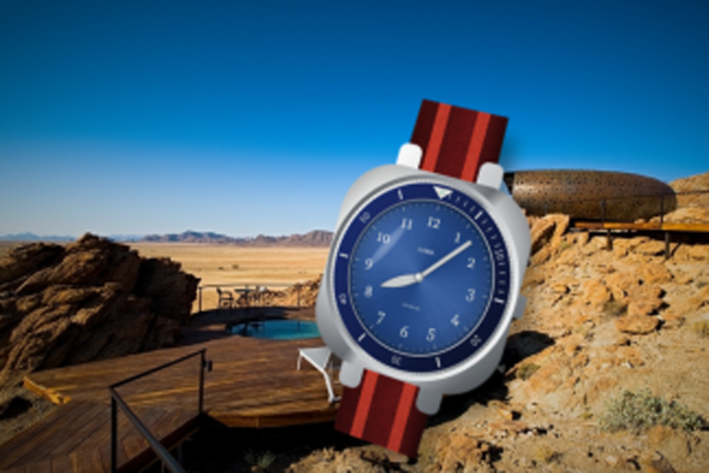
8h07
